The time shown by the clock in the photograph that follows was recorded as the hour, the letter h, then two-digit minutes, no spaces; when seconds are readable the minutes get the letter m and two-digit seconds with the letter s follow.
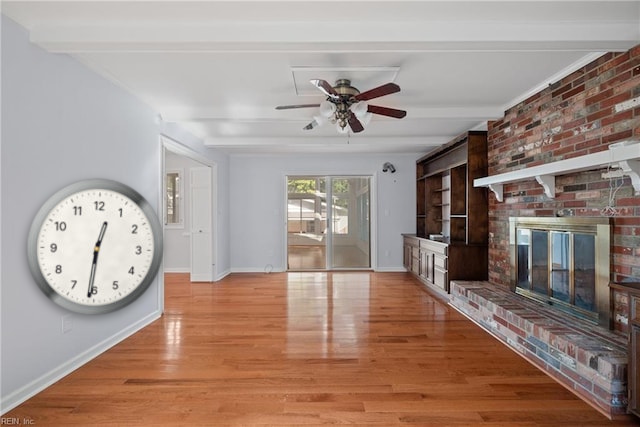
12h31
